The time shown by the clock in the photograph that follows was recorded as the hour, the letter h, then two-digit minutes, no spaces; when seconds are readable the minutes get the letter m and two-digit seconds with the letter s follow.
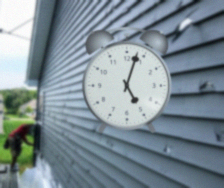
5h03
